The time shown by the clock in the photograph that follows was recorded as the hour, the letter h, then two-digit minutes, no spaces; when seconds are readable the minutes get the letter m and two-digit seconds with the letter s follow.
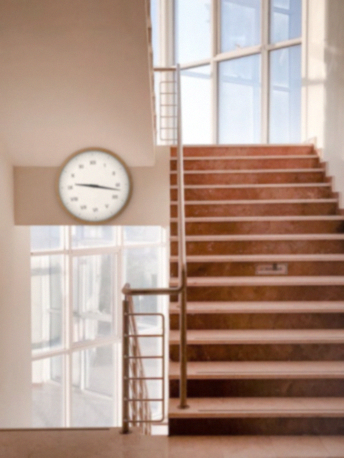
9h17
